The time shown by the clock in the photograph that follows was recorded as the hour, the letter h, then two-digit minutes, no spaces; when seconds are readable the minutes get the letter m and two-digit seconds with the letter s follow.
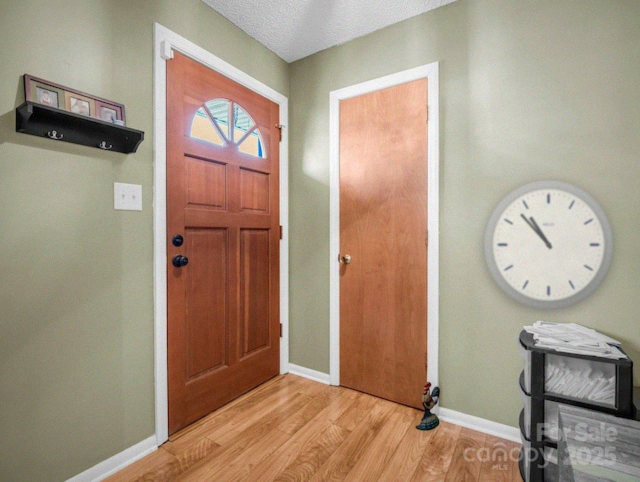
10h53
